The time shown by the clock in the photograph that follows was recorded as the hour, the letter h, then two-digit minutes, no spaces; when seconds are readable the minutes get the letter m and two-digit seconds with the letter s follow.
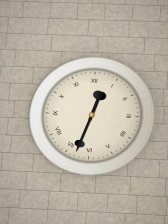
12h33
